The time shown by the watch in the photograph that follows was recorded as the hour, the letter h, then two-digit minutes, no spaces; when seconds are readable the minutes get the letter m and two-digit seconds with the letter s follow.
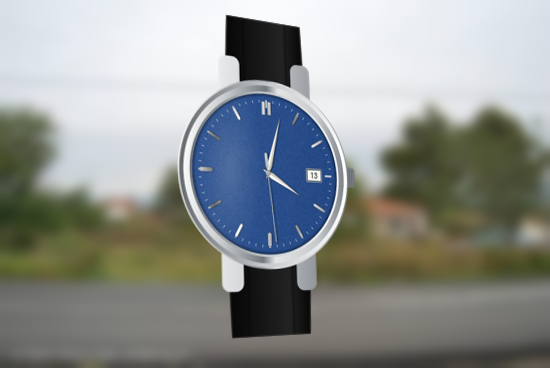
4h02m29s
